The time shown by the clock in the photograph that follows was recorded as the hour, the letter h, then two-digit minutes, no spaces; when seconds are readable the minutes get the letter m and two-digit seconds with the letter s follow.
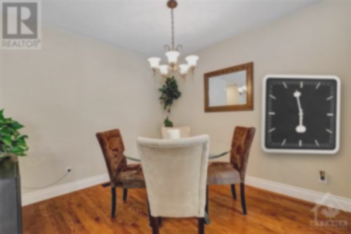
5h58
